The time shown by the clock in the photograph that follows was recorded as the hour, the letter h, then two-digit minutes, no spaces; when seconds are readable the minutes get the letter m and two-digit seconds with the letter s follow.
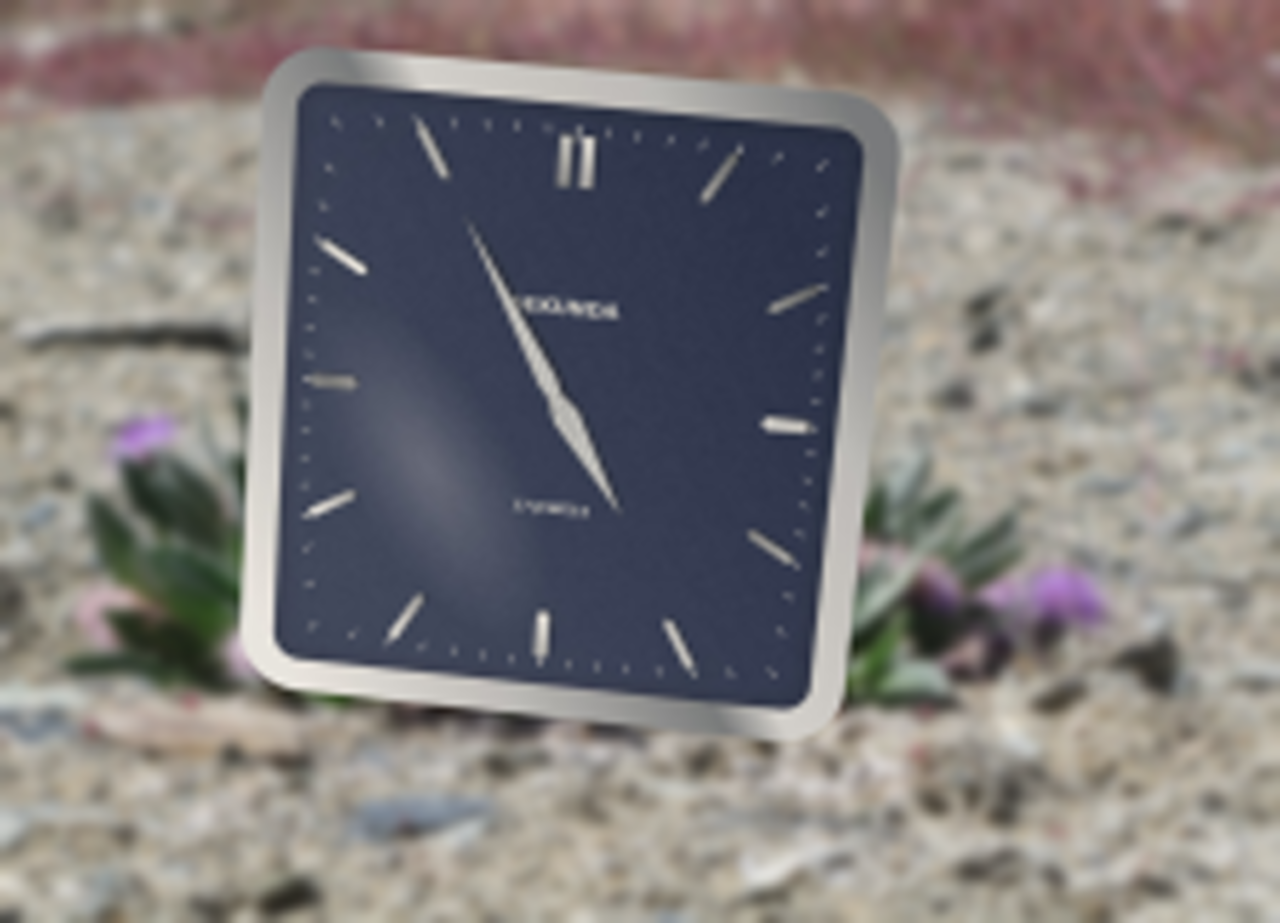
4h55
